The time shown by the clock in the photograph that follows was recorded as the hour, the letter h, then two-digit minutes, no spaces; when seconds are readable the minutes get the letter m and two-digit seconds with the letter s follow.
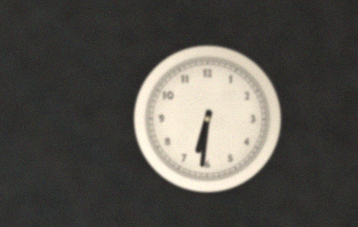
6h31
